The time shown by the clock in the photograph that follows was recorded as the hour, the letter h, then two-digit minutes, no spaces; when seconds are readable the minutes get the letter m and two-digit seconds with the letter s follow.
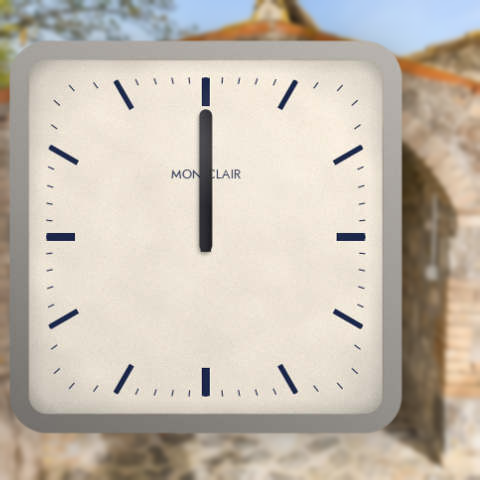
12h00
